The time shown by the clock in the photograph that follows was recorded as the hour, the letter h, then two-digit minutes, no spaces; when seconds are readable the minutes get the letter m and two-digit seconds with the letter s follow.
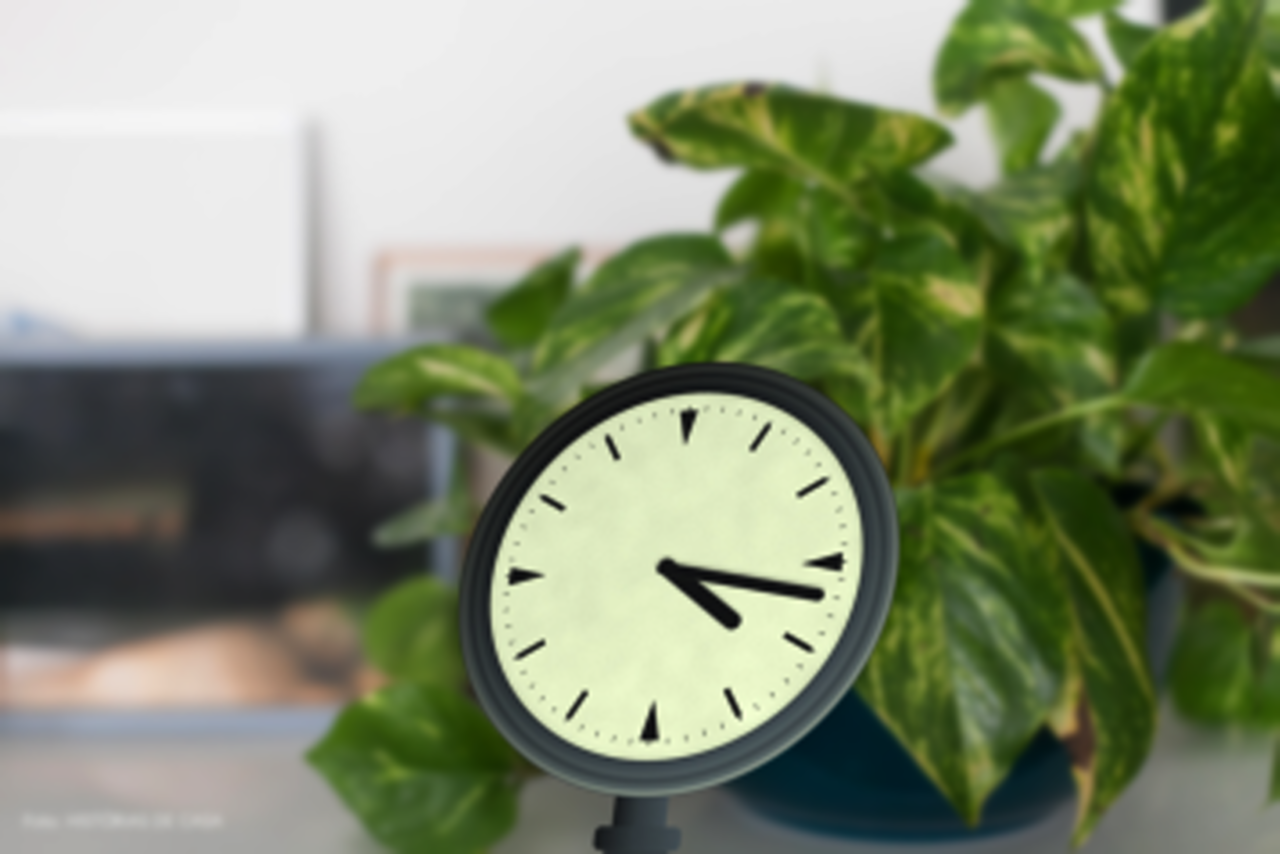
4h17
